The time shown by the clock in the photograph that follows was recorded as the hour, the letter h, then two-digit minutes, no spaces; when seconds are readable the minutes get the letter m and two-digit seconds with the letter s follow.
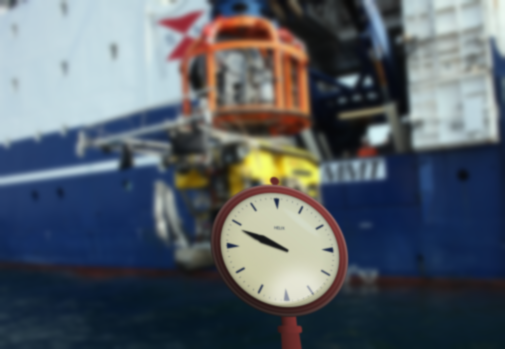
9h49
